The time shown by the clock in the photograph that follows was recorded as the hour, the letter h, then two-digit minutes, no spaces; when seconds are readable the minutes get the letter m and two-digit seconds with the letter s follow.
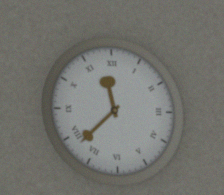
11h38
